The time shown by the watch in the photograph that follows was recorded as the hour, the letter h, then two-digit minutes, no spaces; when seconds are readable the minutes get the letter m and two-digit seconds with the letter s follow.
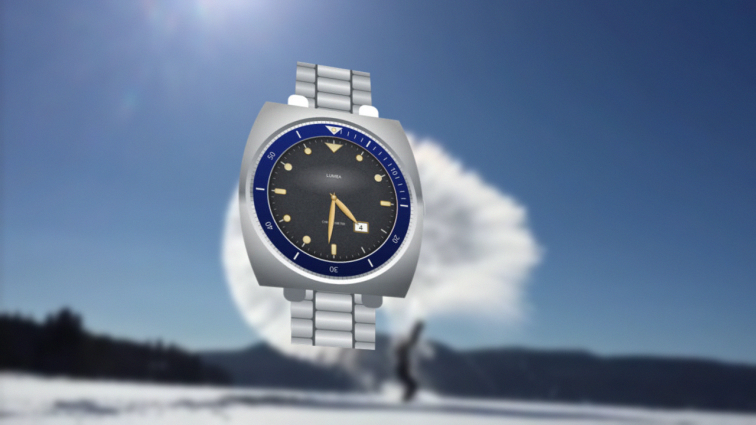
4h31
